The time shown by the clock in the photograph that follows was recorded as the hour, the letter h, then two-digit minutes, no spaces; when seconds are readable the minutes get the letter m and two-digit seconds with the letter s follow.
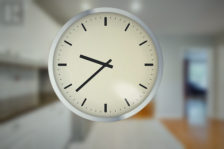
9h38
